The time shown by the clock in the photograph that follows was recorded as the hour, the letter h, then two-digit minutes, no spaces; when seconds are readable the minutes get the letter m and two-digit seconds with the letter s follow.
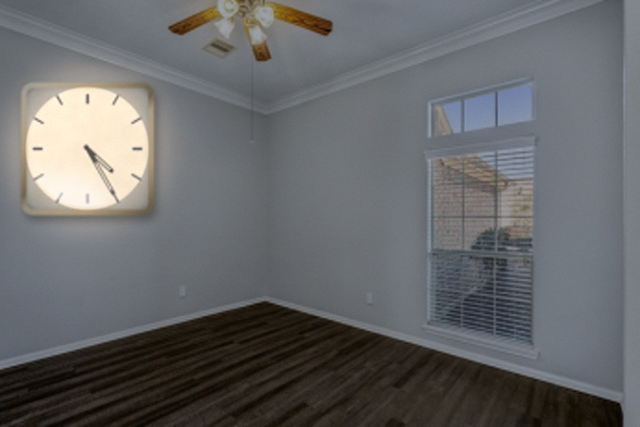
4h25
